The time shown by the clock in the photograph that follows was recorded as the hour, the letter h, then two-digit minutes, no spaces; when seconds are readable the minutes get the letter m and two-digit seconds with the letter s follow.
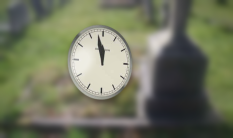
11h58
